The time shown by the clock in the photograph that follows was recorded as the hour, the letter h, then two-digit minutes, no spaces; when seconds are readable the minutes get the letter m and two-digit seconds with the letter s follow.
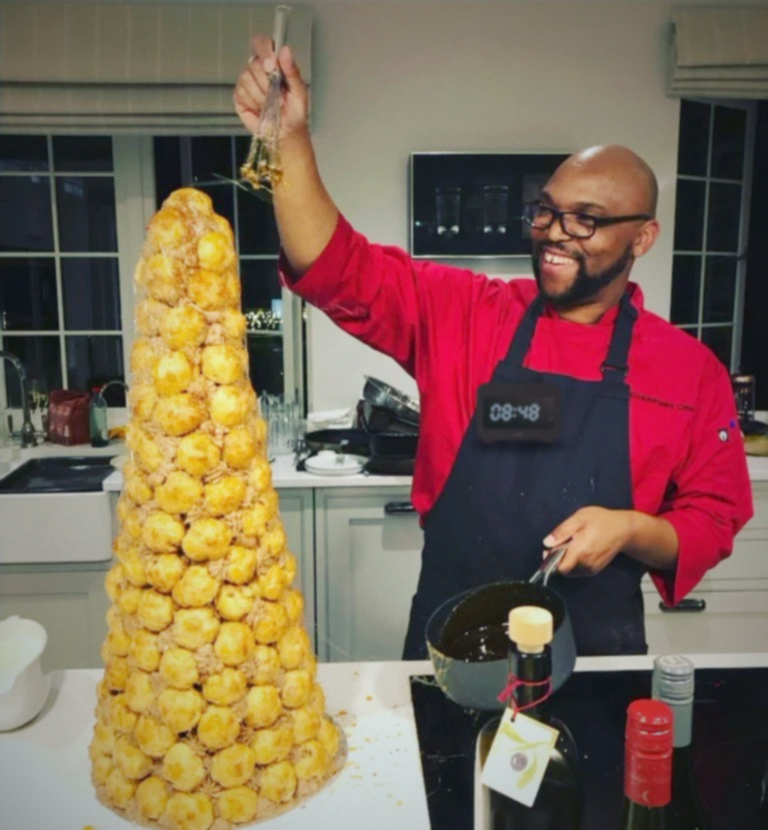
8h48
